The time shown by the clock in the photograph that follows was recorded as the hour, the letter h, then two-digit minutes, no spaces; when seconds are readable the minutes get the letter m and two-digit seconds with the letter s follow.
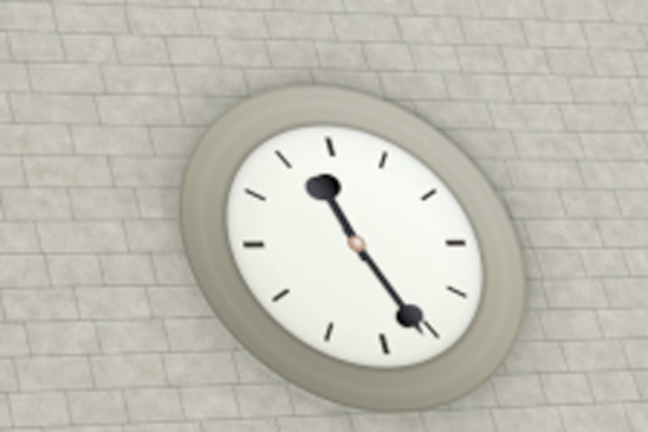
11h26
